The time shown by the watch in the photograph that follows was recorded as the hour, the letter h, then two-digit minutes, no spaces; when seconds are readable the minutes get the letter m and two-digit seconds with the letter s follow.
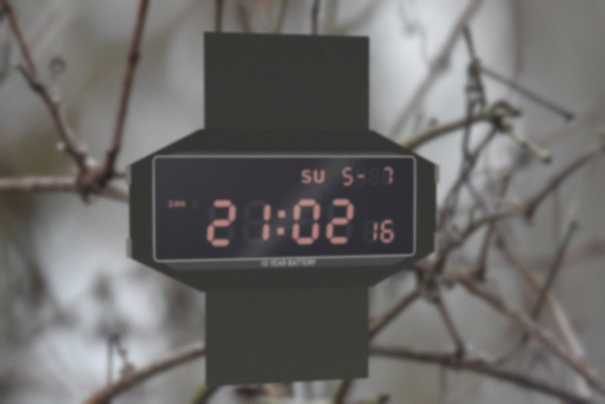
21h02m16s
